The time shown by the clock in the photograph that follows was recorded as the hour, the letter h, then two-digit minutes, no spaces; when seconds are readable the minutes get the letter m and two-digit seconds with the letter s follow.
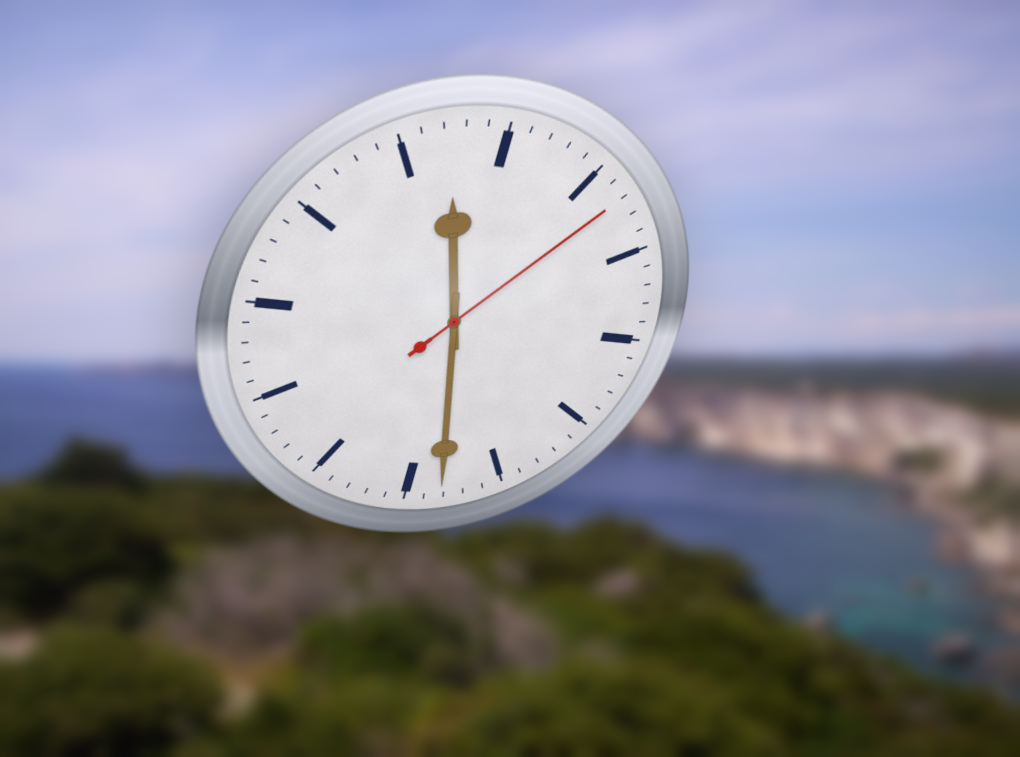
11h28m07s
